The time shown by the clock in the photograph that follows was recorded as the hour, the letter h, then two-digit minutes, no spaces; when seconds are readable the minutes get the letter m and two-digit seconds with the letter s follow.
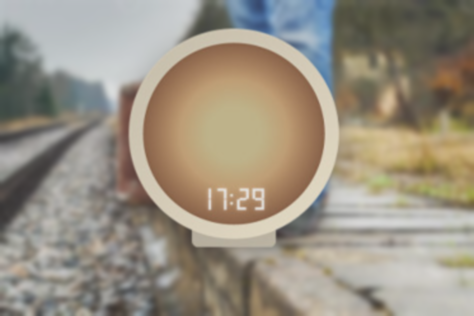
17h29
